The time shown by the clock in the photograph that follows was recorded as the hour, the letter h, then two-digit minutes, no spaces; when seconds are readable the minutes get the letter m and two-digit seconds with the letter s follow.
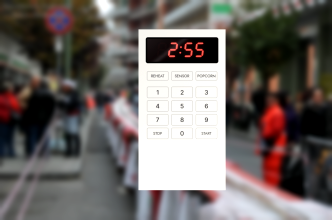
2h55
